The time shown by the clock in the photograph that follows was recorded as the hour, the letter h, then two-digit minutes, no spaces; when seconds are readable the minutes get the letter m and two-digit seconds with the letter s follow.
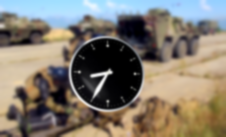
8h35
